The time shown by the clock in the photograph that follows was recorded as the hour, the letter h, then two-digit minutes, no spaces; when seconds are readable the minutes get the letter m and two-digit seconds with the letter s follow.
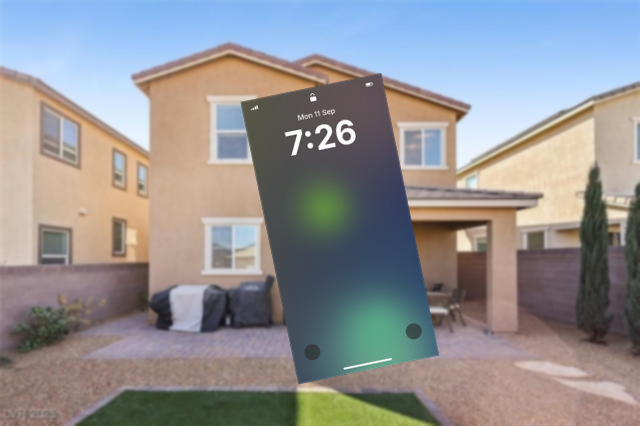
7h26
